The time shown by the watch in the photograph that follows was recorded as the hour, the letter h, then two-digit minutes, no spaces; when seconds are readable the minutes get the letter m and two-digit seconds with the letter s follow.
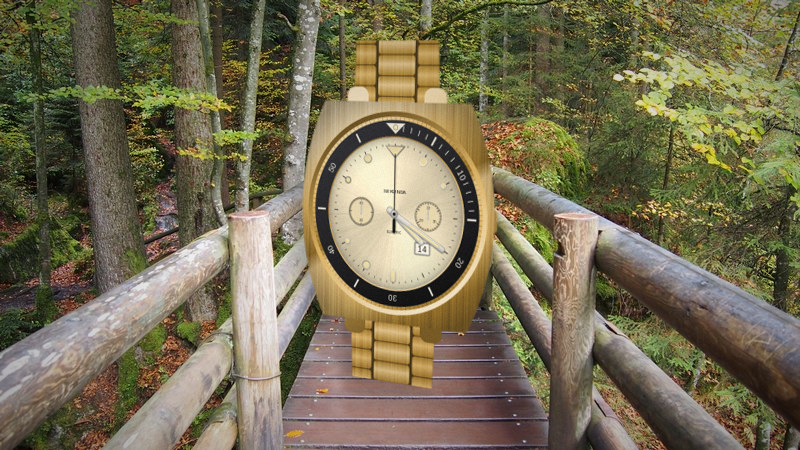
4h20
